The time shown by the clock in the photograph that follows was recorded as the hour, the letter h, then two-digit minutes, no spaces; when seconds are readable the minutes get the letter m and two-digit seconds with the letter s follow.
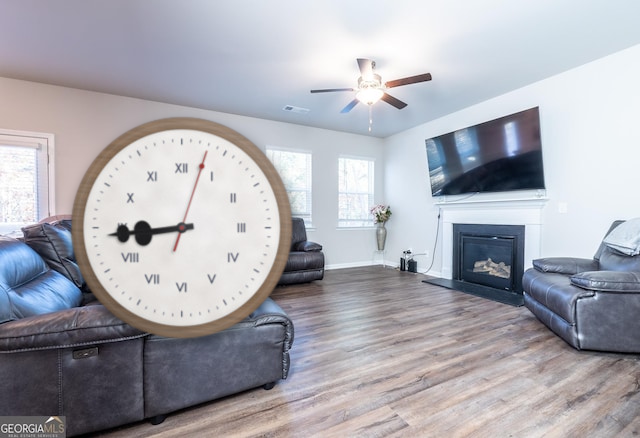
8h44m03s
